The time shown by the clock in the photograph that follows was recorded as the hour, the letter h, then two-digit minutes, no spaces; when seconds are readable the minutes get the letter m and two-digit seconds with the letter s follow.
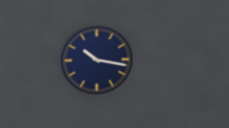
10h17
